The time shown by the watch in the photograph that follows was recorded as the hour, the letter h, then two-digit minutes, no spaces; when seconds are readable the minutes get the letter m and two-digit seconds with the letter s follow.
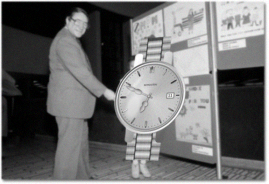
6h49
